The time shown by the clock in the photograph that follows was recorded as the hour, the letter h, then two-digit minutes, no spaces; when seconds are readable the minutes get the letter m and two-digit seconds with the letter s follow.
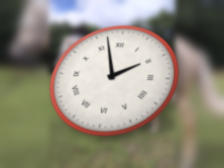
1h57
